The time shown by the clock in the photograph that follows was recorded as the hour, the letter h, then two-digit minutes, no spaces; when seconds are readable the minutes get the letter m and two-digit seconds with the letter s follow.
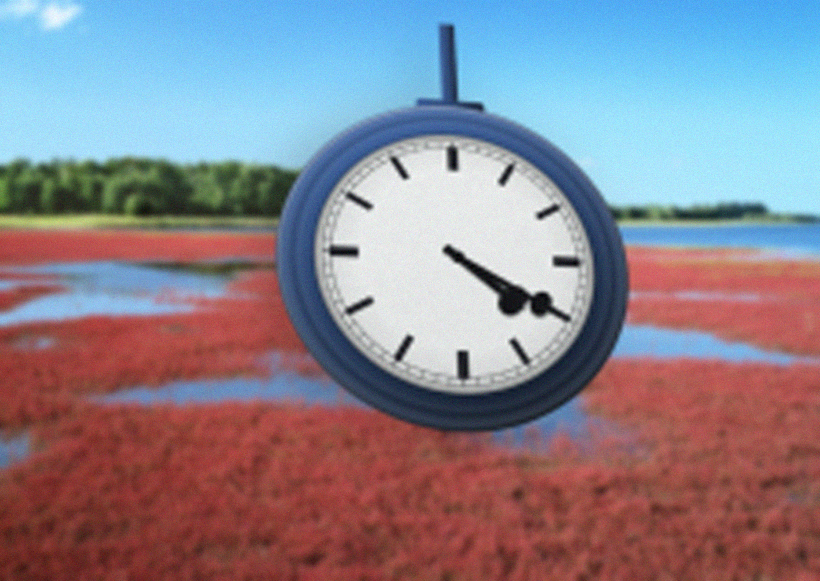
4h20
